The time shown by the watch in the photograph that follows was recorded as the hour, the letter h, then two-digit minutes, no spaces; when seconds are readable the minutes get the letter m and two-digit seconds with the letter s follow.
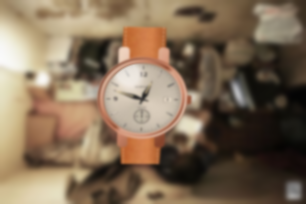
12h48
